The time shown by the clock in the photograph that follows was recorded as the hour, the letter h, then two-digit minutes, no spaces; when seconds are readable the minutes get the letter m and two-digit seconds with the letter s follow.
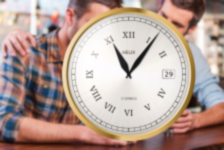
11h06
